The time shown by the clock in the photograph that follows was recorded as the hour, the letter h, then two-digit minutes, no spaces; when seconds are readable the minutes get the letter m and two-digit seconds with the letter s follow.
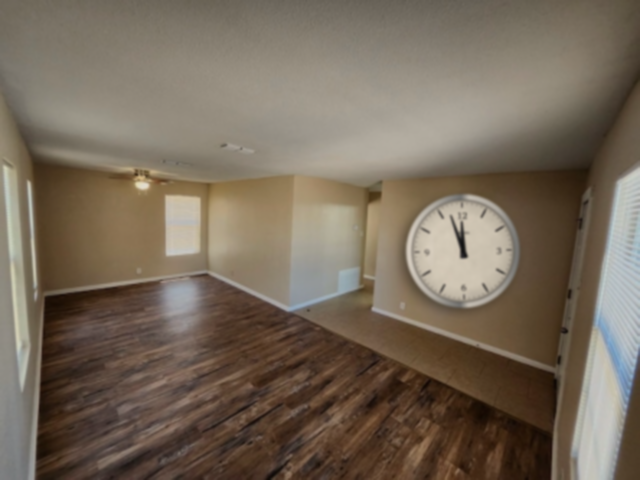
11h57
